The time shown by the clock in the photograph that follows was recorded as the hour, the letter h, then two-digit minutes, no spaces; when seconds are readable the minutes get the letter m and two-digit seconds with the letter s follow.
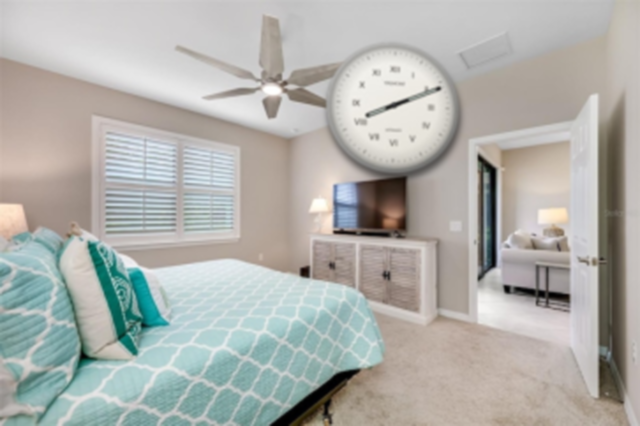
8h11
